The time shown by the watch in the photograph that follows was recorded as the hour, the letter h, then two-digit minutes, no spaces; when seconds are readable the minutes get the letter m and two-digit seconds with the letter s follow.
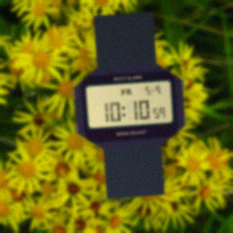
10h10
